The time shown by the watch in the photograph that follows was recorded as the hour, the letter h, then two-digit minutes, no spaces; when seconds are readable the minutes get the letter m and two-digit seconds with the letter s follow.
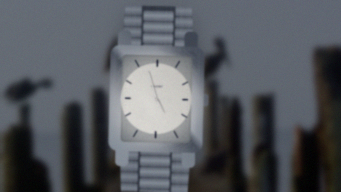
4h57
